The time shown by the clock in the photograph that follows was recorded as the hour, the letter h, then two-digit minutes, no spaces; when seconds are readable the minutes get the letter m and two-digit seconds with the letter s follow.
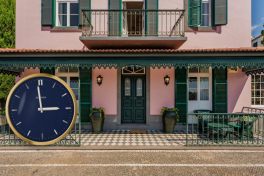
2h59
